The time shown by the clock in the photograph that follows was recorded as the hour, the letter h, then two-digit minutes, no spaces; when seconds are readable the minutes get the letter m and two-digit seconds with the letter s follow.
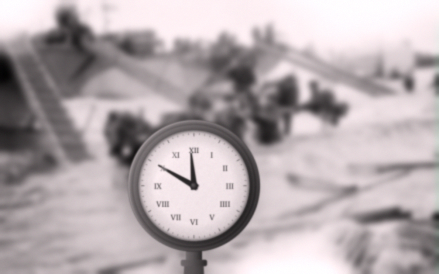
11h50
